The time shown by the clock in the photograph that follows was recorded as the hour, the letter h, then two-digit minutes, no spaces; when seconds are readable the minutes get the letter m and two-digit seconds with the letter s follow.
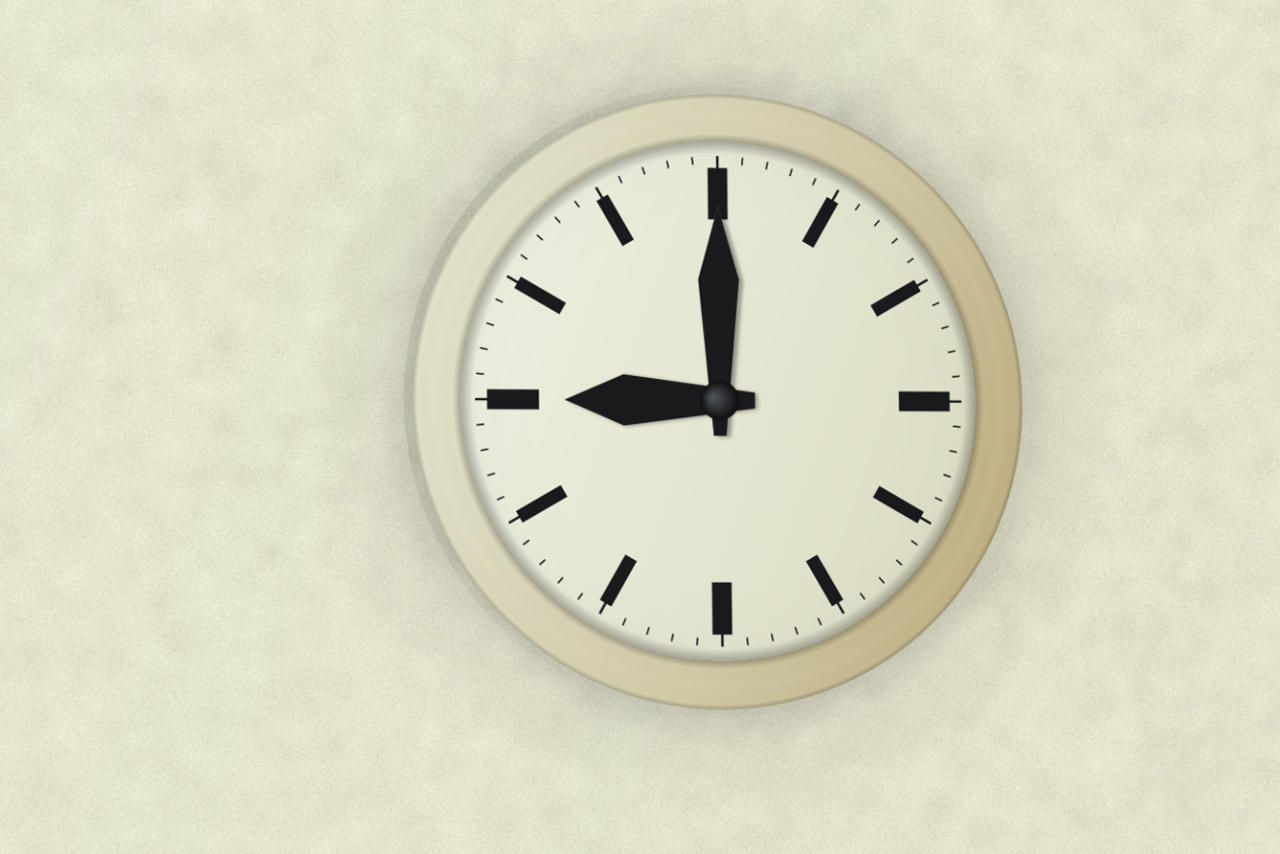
9h00
